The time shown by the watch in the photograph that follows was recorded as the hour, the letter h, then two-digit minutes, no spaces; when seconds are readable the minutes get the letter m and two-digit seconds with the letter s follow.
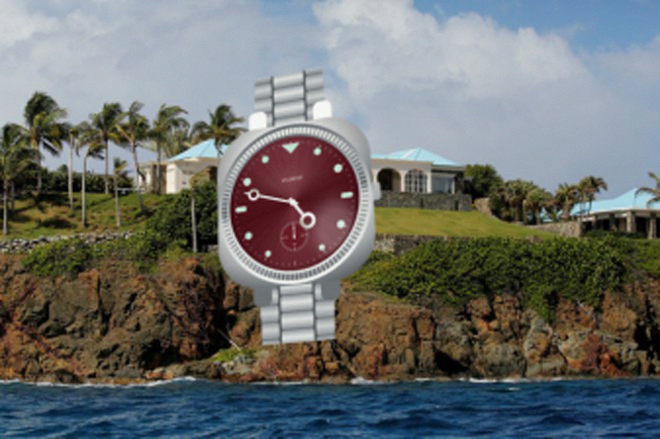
4h48
